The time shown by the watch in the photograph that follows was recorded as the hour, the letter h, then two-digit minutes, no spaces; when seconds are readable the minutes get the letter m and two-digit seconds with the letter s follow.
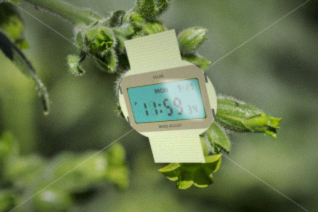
11h59
